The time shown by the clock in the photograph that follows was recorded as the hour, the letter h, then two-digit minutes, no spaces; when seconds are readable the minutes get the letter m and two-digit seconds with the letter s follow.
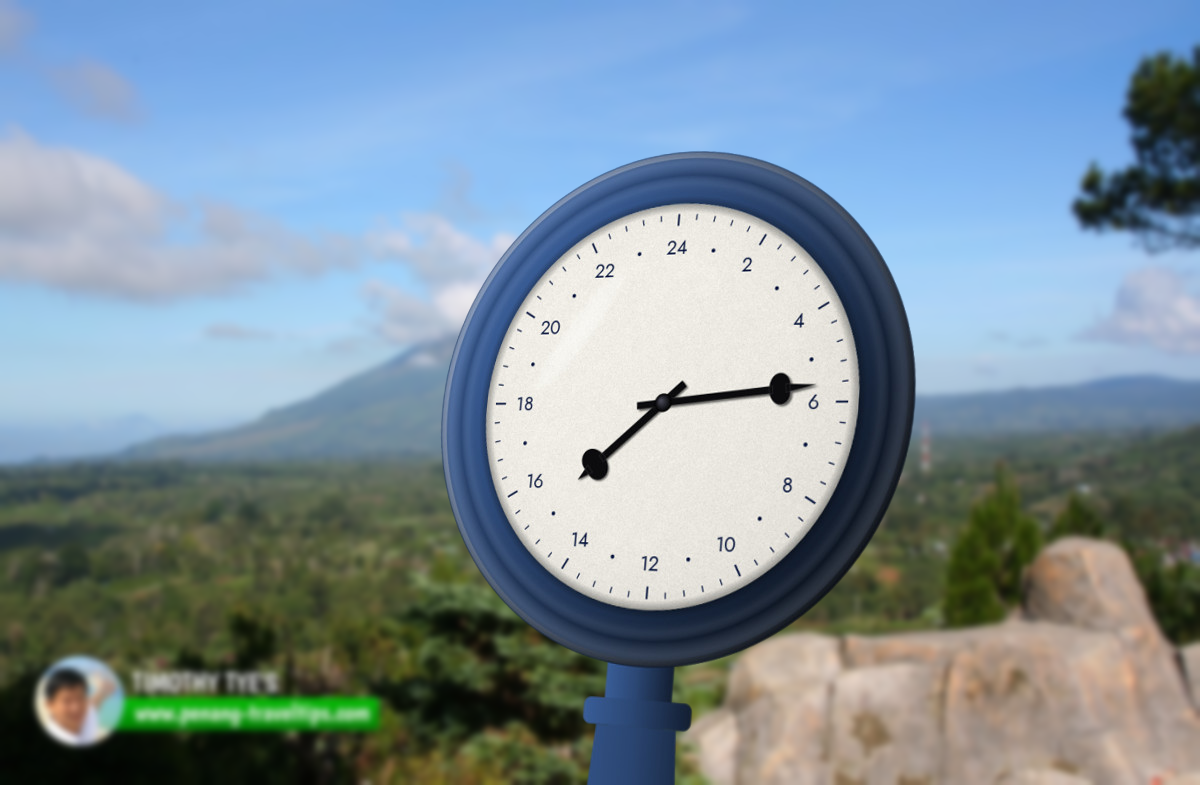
15h14
